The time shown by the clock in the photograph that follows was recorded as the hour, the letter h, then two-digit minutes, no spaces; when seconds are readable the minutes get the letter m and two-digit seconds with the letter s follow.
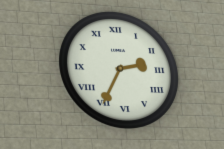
2h35
